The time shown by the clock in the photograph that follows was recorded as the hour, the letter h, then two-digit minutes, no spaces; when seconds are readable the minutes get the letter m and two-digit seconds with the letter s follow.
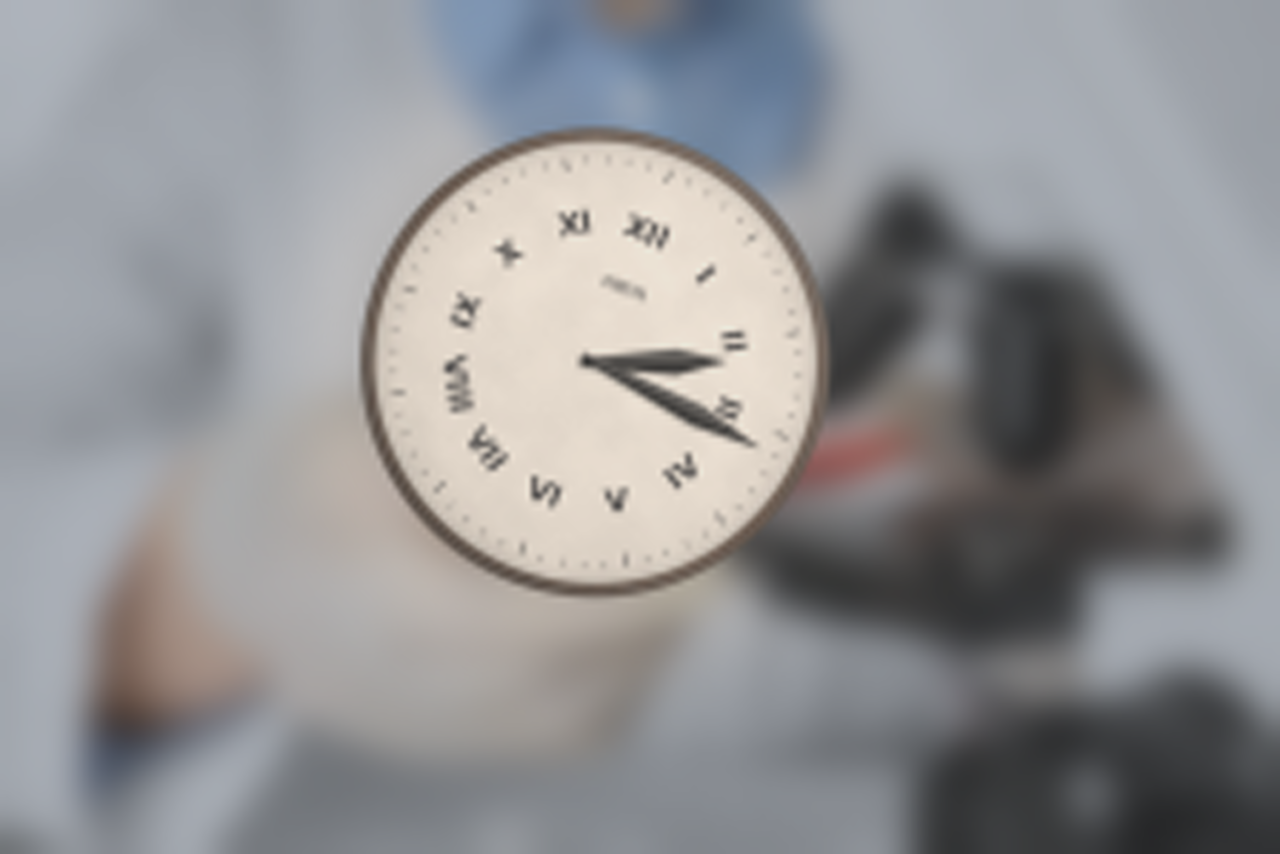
2h16
